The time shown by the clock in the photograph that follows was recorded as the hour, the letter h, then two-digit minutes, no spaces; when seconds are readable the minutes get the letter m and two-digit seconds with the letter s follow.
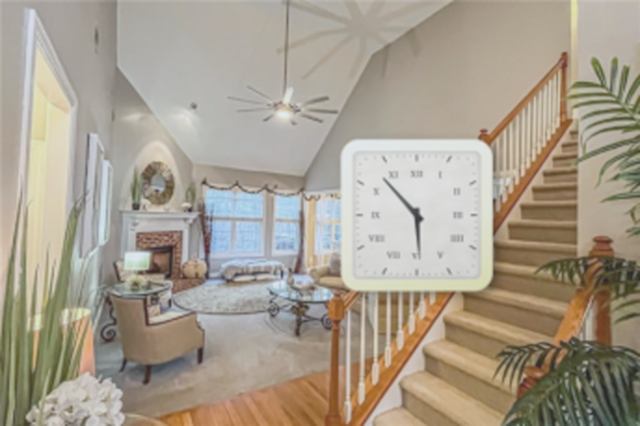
5h53
